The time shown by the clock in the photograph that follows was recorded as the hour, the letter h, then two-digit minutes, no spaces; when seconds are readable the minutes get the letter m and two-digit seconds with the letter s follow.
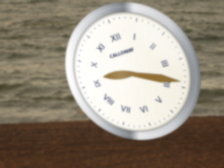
9h19
